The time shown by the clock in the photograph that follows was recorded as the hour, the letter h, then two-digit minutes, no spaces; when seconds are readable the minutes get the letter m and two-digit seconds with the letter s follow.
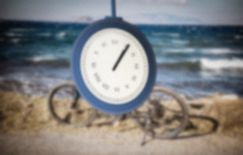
1h06
